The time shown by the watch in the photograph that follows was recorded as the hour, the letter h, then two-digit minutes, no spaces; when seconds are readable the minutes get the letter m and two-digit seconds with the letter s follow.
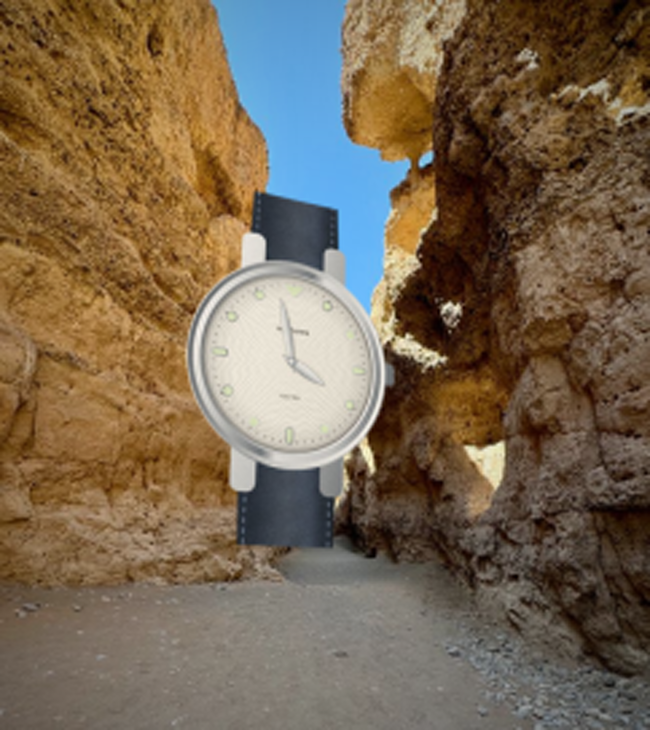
3h58
